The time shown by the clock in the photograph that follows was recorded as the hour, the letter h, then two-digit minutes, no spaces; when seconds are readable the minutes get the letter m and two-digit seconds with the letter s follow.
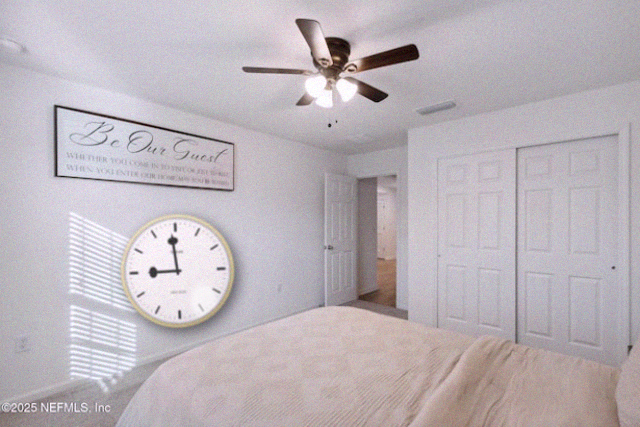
8h59
